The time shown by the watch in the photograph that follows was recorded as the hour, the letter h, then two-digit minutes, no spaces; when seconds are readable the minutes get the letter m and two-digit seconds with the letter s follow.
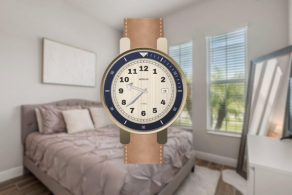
9h38
